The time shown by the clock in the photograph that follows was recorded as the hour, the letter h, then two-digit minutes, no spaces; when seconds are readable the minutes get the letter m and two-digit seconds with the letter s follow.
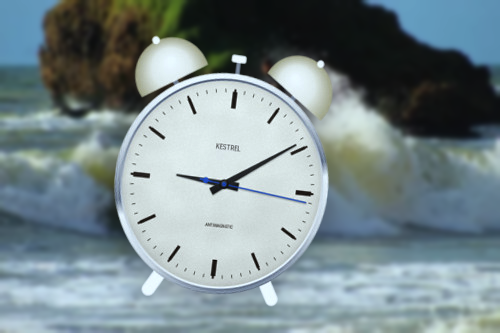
9h09m16s
